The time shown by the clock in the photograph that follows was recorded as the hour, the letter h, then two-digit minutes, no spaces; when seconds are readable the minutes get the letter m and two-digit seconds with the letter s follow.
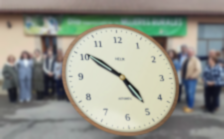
4h51
